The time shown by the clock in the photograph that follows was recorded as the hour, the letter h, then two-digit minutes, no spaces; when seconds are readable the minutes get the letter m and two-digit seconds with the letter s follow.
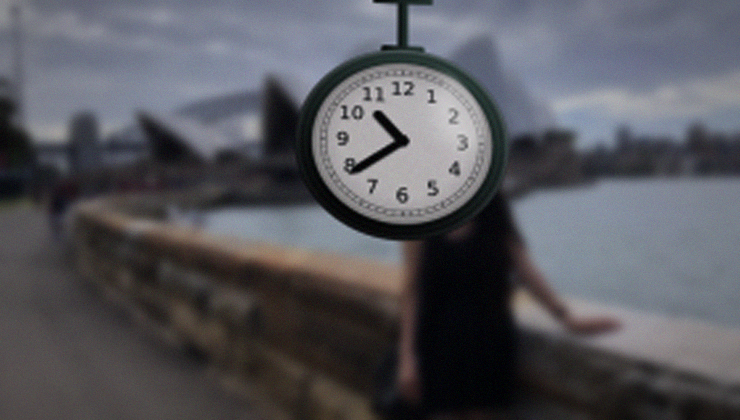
10h39
